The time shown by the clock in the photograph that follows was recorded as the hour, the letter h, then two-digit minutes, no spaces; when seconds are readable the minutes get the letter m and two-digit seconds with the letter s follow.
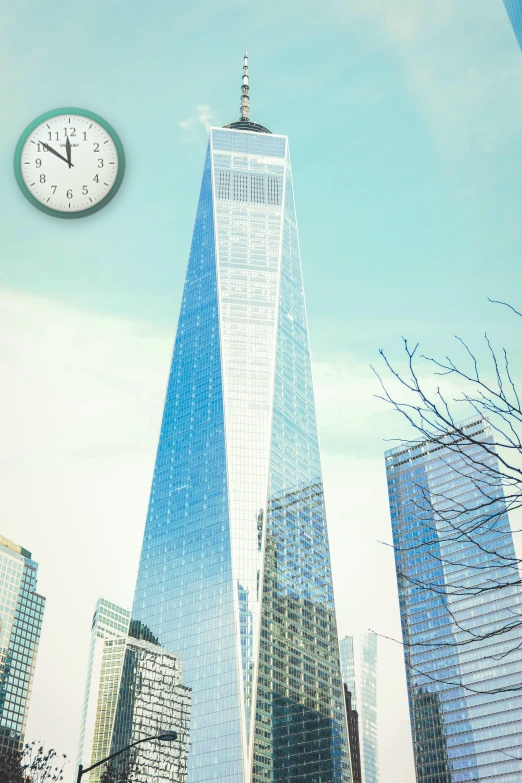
11h51
